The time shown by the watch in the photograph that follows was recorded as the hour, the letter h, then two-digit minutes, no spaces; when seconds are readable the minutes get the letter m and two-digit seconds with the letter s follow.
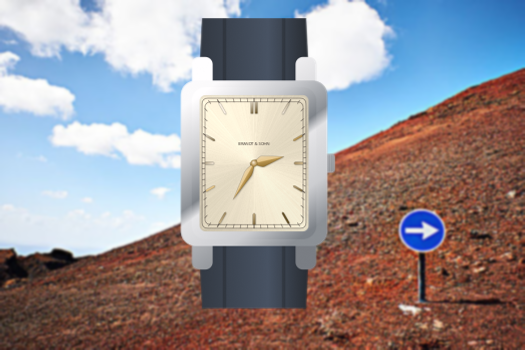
2h35
